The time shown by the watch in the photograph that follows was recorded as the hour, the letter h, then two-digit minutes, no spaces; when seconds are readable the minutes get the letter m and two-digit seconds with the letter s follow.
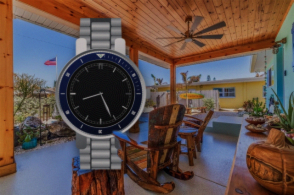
8h26
